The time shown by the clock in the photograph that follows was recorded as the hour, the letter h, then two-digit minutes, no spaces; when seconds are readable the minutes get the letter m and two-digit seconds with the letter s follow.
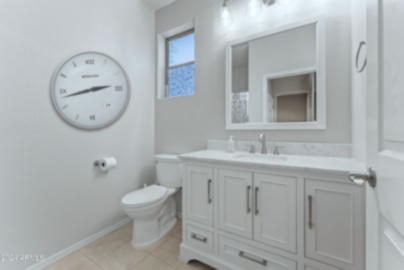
2h43
